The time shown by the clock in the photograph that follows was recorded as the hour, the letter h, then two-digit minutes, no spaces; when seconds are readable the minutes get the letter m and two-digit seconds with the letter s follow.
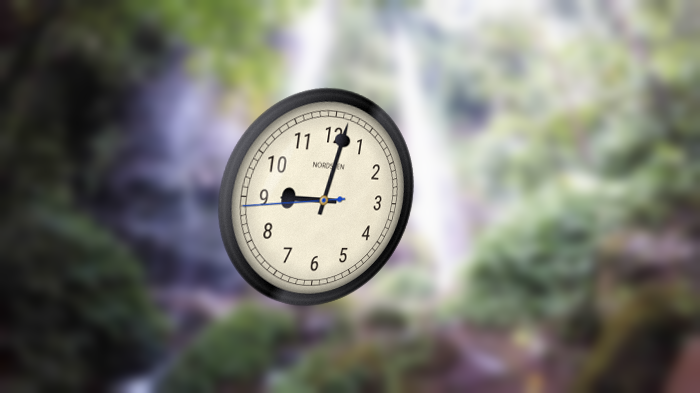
9h01m44s
